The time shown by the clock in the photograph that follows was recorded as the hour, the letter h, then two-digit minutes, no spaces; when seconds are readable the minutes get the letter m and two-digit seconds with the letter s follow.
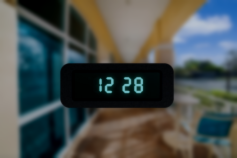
12h28
